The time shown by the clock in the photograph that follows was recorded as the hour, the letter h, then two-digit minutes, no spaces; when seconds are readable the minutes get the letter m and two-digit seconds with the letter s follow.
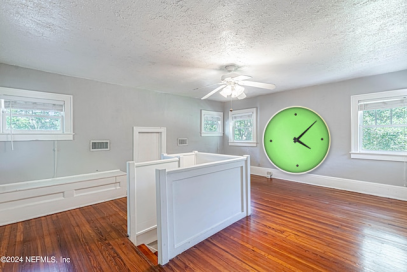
4h08
